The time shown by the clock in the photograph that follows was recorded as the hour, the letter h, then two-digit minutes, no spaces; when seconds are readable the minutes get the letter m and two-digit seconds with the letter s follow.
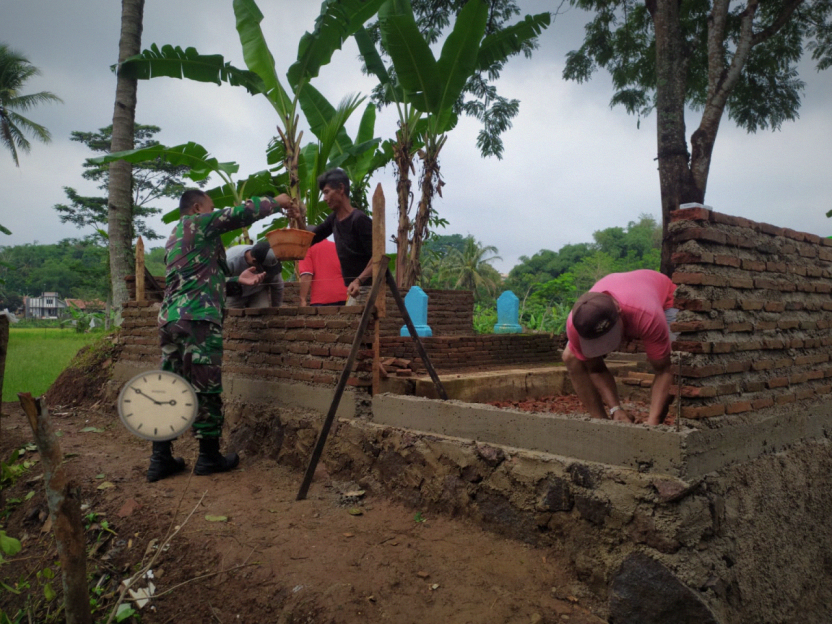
2h50
